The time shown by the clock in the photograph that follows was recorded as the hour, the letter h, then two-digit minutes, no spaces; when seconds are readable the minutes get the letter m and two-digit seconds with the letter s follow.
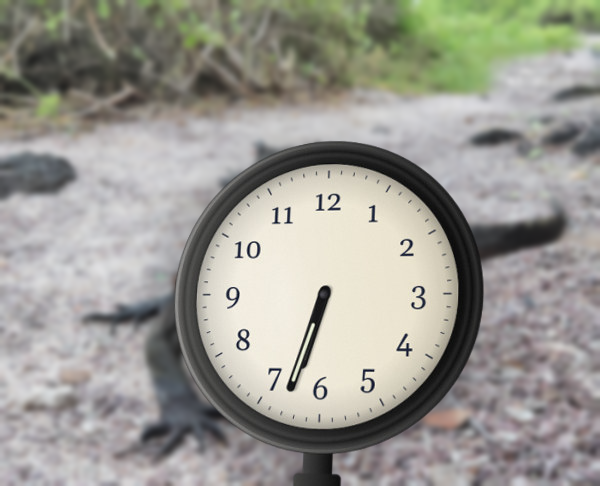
6h33
